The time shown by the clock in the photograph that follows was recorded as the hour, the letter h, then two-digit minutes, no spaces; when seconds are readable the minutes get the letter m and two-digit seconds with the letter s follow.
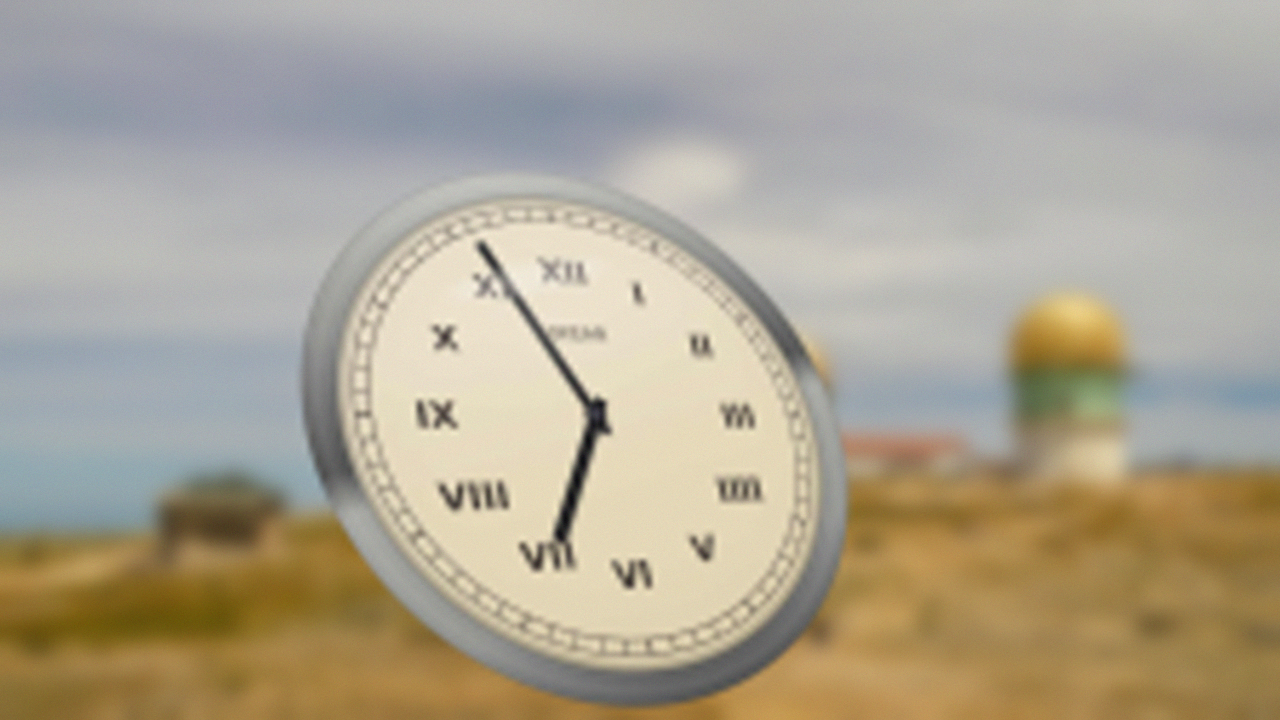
6h56
